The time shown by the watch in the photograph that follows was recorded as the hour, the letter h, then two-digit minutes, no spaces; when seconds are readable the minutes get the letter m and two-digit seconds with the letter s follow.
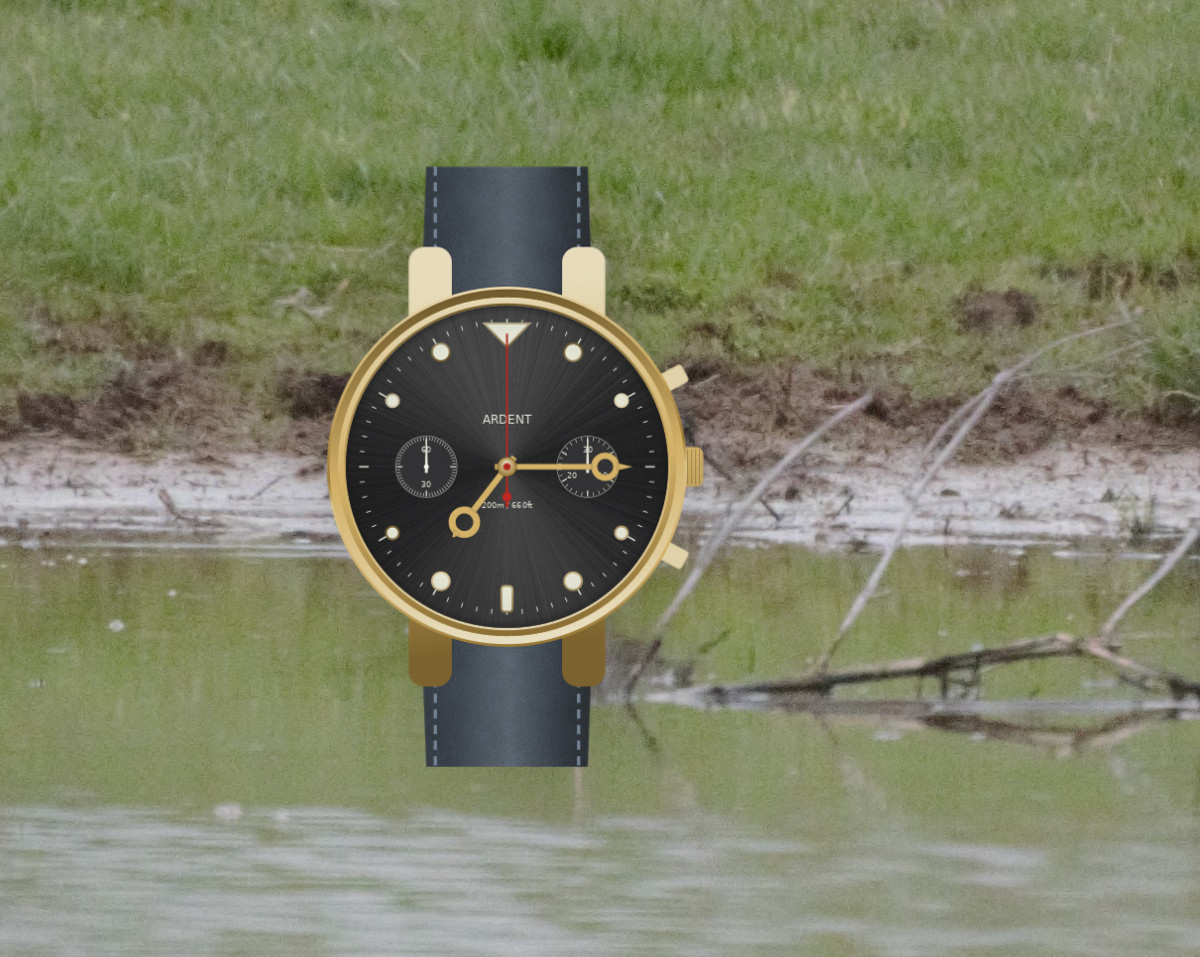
7h15
